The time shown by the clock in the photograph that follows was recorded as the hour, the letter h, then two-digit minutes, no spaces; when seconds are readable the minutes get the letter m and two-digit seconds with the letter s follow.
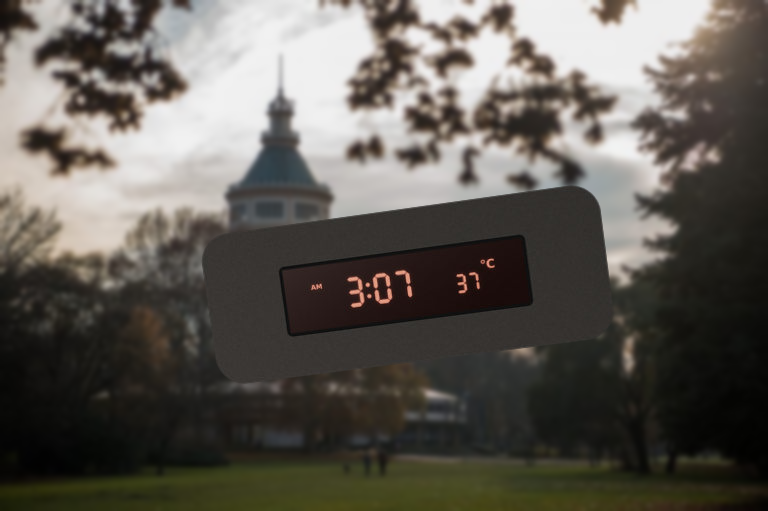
3h07
